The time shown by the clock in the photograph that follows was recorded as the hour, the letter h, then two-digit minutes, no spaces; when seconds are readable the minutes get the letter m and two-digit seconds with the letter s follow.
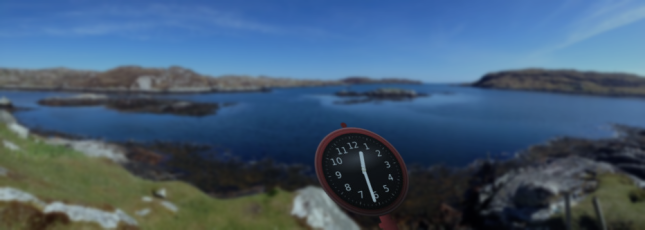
12h31
